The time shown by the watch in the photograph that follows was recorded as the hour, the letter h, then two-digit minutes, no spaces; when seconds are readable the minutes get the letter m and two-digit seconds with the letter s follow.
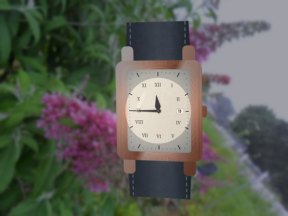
11h45
